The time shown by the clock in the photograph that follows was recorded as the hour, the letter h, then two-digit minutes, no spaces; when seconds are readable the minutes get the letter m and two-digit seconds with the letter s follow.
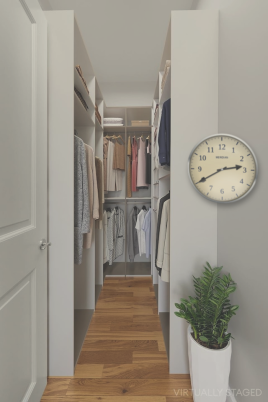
2h40
